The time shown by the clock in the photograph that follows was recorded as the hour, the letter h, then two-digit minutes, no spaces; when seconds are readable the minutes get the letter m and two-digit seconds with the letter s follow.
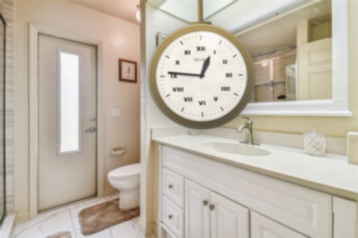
12h46
